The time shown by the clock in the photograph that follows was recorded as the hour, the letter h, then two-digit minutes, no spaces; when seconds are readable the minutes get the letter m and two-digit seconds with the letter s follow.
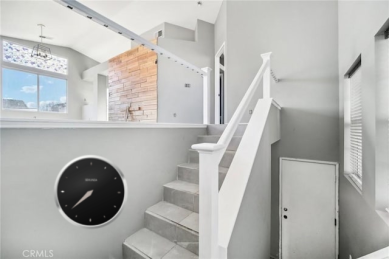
7h38
